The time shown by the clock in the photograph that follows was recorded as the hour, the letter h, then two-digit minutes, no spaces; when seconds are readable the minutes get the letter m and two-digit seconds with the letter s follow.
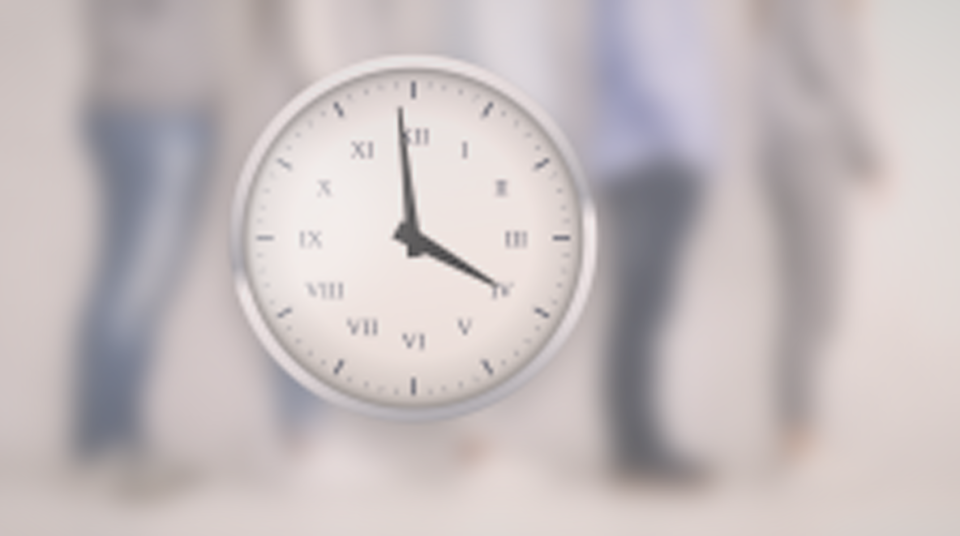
3h59
